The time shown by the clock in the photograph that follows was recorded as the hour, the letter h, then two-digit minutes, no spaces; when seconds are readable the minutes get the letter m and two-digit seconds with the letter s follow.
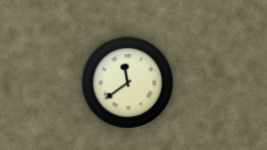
11h39
